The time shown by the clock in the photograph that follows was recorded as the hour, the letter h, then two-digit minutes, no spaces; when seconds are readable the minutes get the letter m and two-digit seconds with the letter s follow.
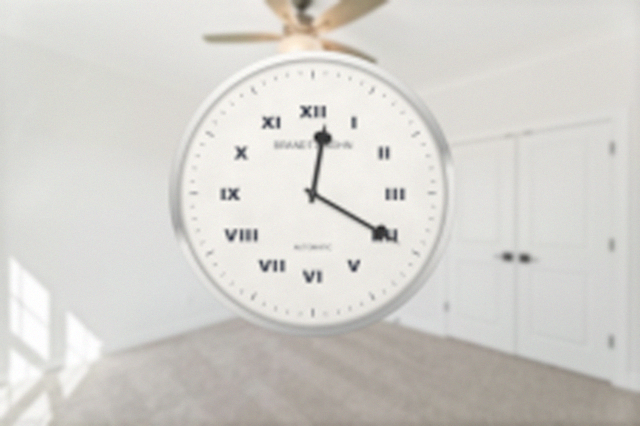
12h20
